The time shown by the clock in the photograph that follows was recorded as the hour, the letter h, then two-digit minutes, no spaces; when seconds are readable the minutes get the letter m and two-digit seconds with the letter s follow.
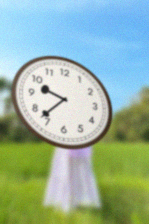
9h37
